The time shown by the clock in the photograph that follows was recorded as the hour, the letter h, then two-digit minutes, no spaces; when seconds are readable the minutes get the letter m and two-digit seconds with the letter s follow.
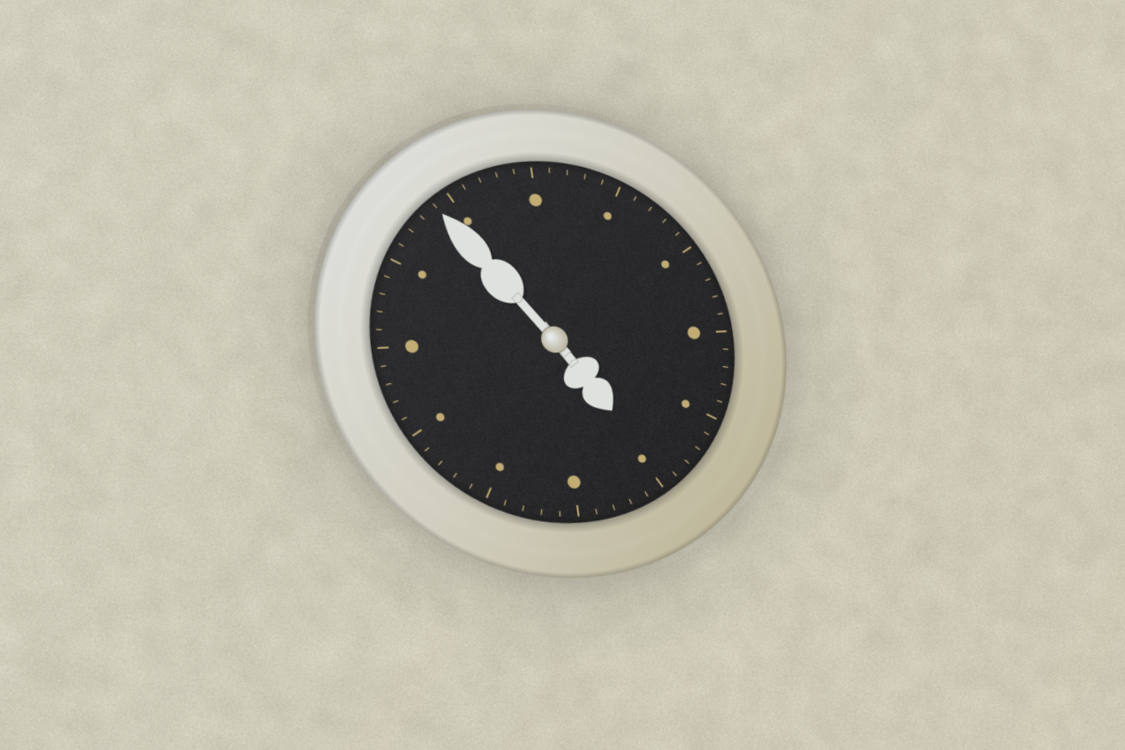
4h54
